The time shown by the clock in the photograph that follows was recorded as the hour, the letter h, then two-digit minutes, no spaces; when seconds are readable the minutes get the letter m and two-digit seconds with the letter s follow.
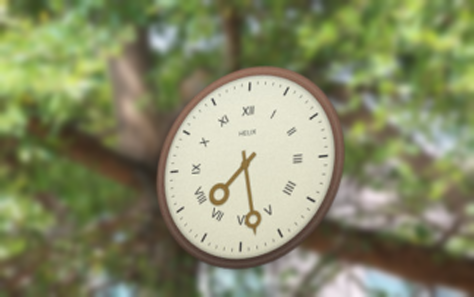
7h28
